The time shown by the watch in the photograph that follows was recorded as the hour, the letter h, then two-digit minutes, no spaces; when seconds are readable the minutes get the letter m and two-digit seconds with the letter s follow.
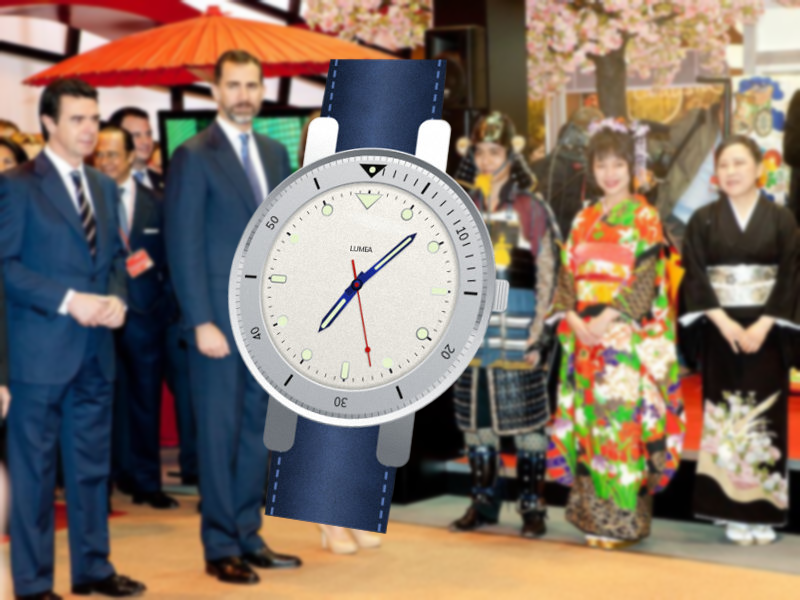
7h07m27s
